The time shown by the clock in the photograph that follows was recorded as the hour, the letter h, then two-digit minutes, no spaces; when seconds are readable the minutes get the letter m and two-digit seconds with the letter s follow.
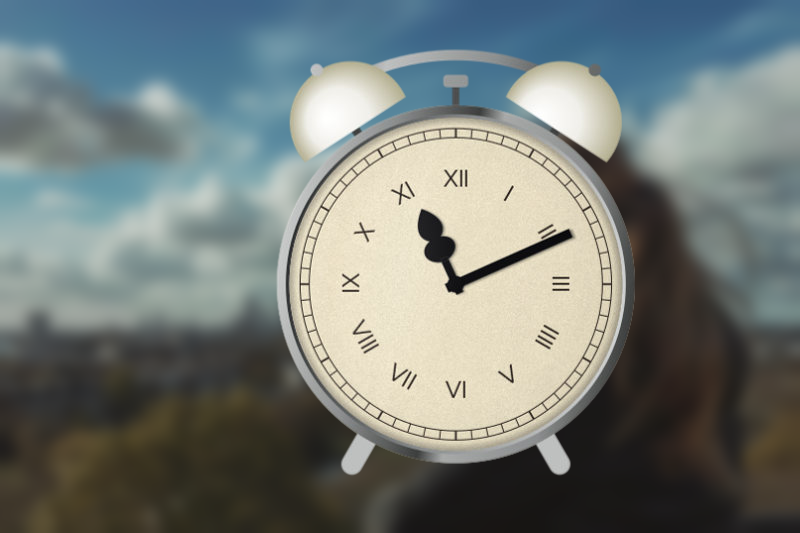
11h11
